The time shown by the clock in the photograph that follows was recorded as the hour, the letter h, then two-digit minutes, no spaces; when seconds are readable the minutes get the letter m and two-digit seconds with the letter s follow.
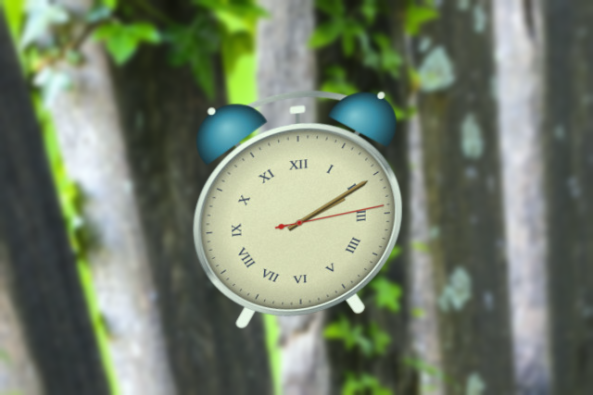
2h10m14s
